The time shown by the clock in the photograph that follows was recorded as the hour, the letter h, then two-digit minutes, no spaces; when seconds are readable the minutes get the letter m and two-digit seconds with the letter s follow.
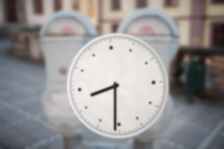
8h31
